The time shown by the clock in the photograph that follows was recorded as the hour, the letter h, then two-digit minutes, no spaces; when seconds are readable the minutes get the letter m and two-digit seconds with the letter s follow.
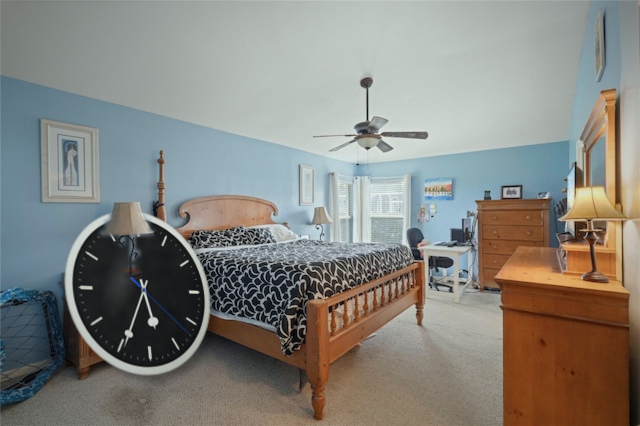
5h34m22s
